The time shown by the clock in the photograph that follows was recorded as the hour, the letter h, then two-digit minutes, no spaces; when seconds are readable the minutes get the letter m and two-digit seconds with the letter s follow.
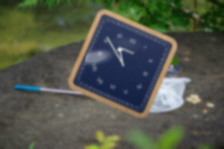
10h51
